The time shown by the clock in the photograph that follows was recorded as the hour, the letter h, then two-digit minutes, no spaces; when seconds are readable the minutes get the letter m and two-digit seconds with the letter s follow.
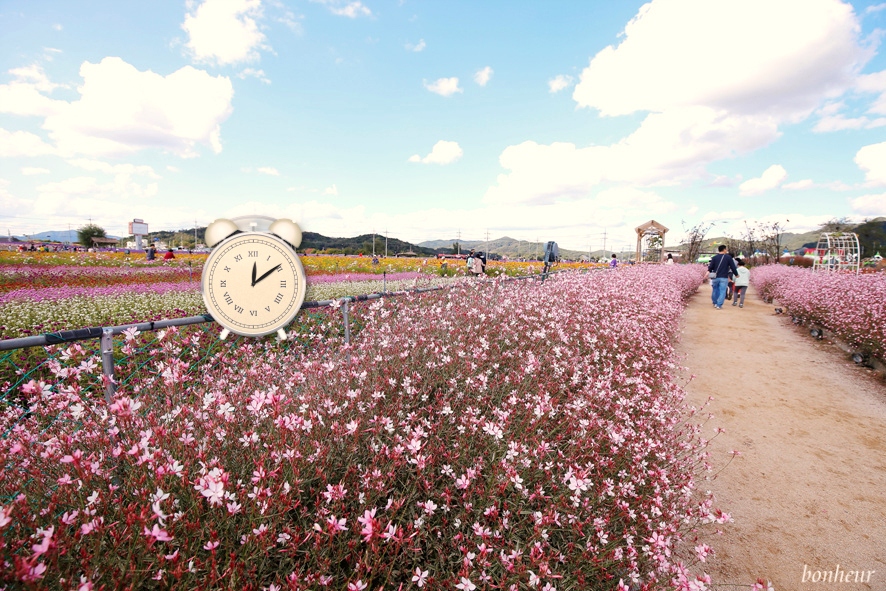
12h09
